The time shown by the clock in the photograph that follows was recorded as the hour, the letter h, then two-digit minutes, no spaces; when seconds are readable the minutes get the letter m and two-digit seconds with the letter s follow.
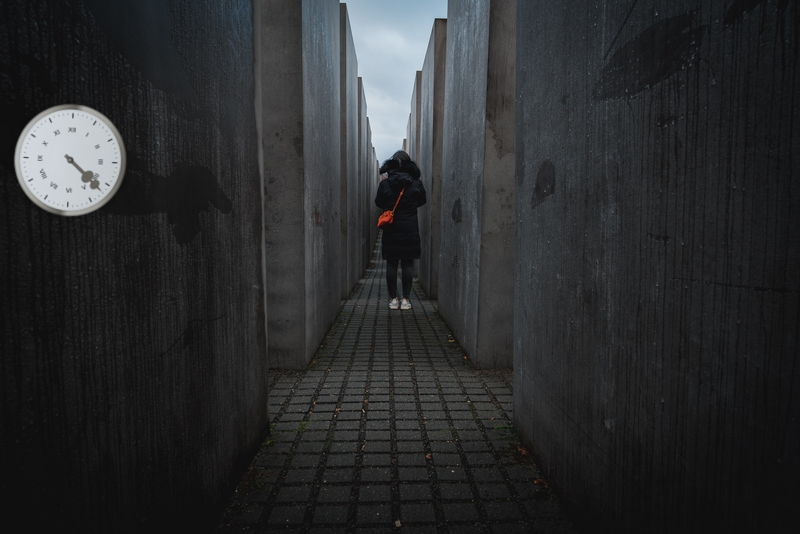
4h22
